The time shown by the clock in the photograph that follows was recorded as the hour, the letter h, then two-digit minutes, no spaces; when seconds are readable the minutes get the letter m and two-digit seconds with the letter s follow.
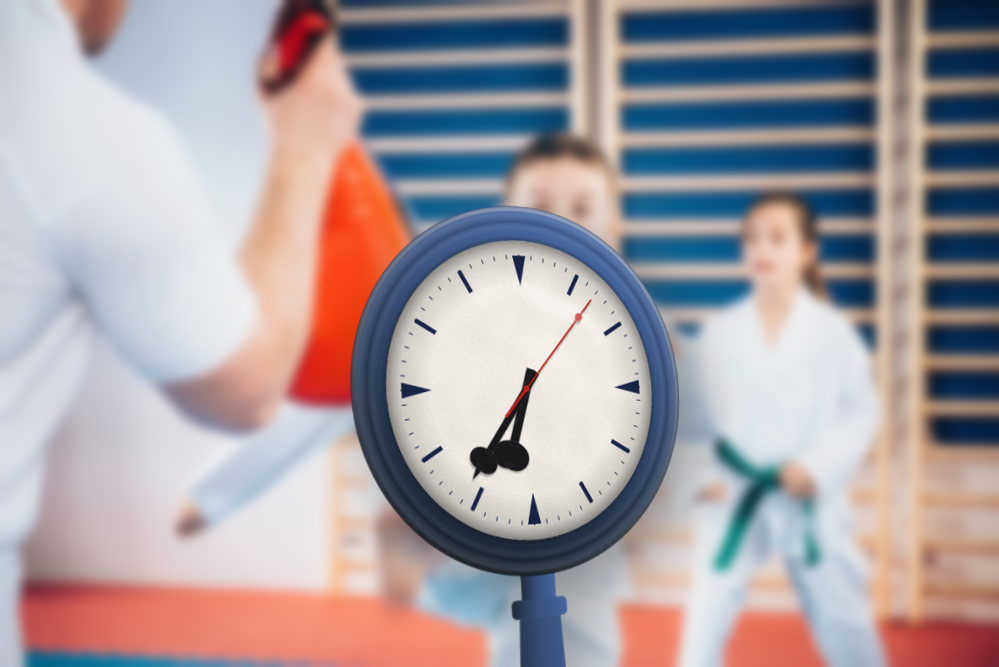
6h36m07s
